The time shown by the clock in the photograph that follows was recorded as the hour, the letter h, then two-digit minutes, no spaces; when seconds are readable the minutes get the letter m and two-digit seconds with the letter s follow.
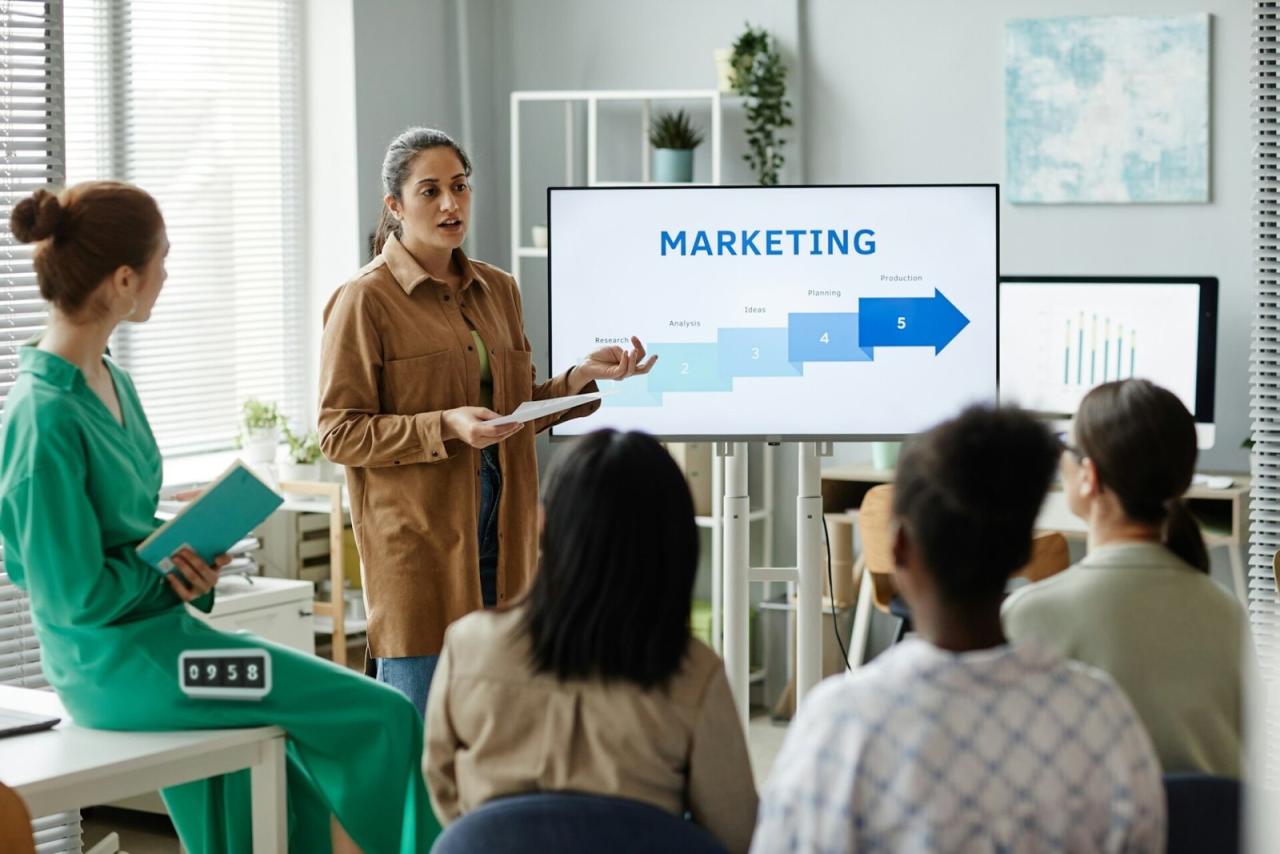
9h58
